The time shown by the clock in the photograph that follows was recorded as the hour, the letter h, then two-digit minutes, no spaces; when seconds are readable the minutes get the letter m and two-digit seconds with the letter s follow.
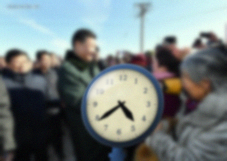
4h39
